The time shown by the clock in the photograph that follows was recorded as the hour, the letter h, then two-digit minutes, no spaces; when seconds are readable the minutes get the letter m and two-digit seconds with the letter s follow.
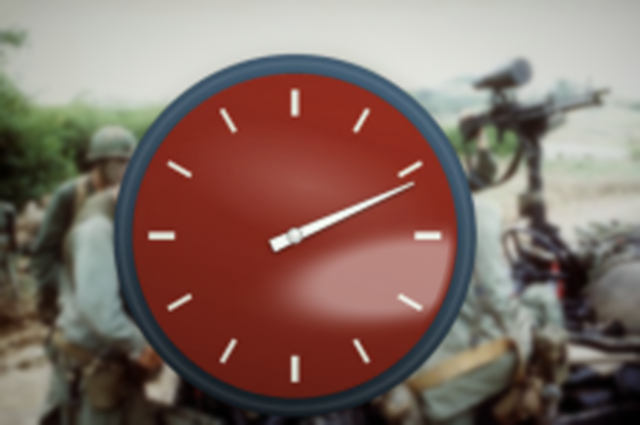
2h11
